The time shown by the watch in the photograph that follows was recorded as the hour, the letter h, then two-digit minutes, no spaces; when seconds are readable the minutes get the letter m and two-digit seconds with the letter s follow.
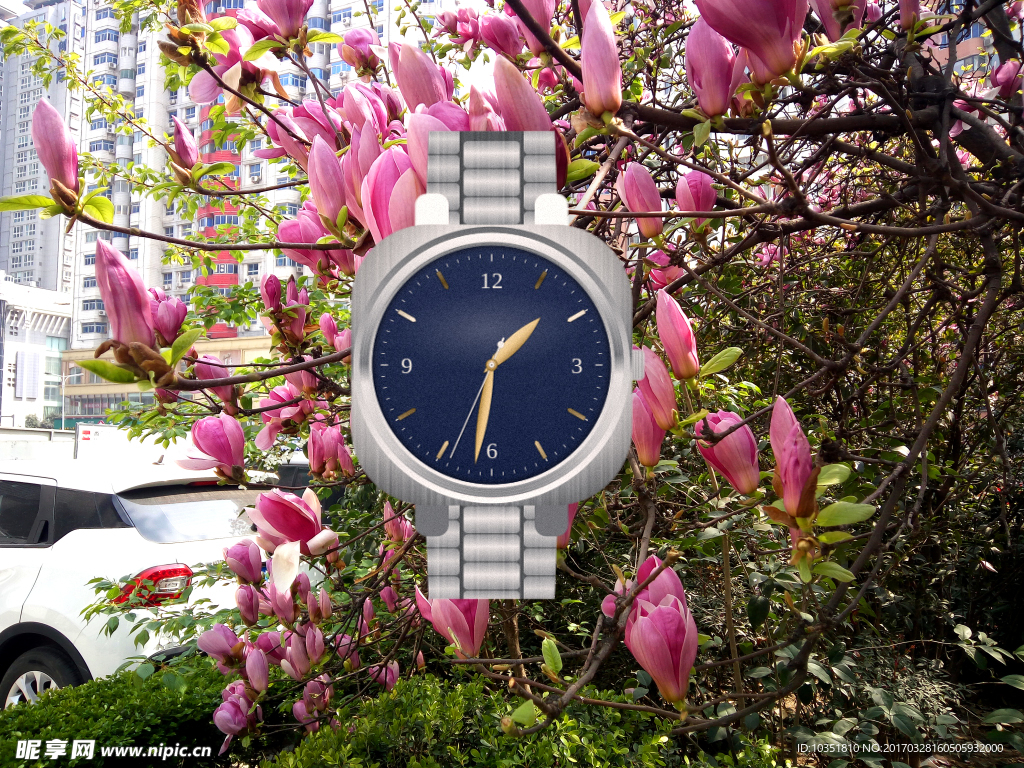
1h31m34s
